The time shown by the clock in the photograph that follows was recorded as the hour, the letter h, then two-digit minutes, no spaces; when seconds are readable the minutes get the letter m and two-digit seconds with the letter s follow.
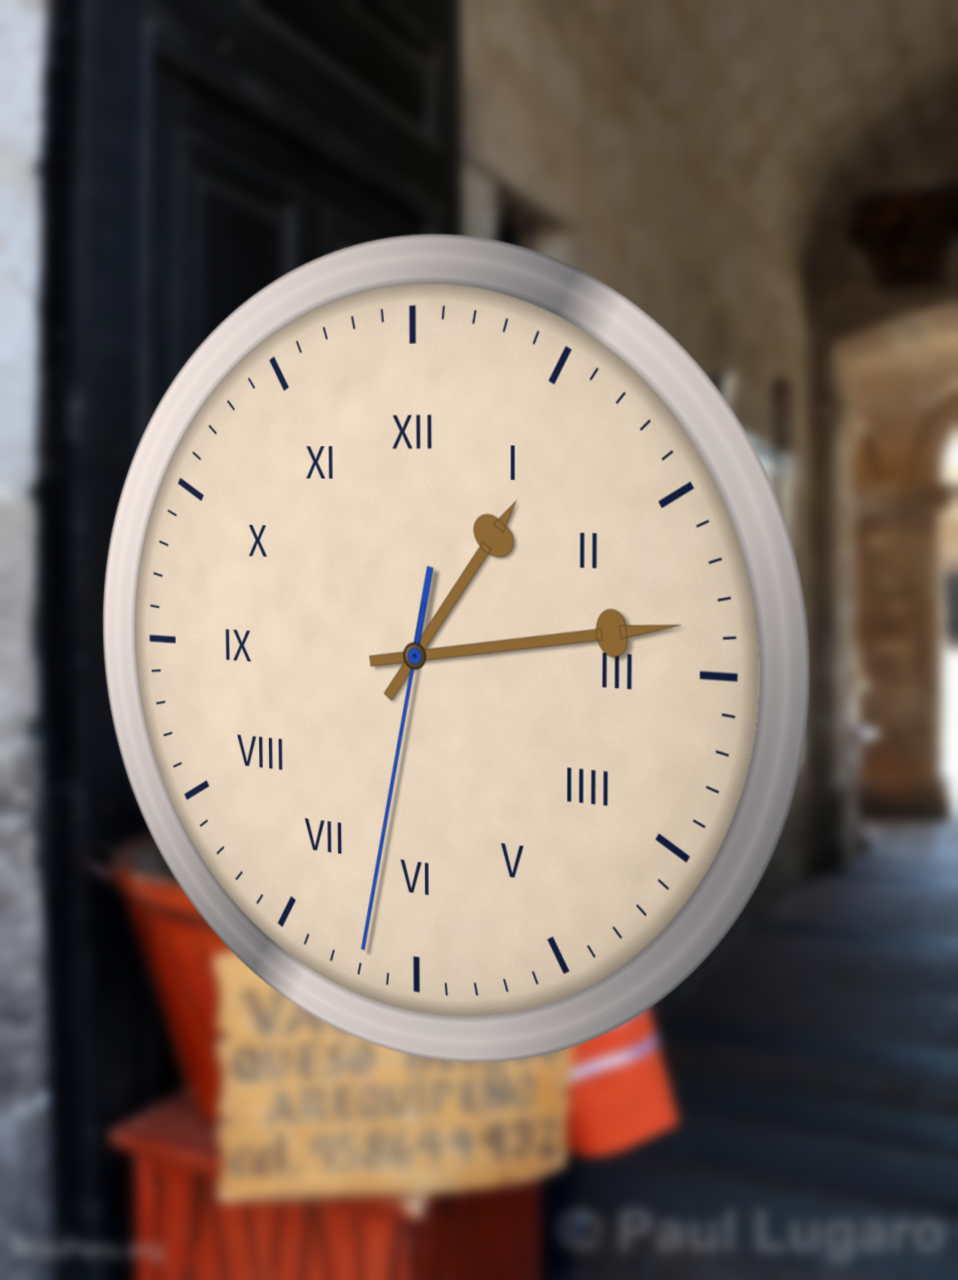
1h13m32s
